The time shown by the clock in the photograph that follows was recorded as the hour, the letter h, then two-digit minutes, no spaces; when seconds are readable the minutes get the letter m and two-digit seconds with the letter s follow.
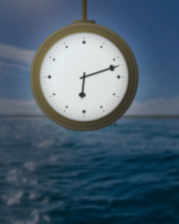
6h12
